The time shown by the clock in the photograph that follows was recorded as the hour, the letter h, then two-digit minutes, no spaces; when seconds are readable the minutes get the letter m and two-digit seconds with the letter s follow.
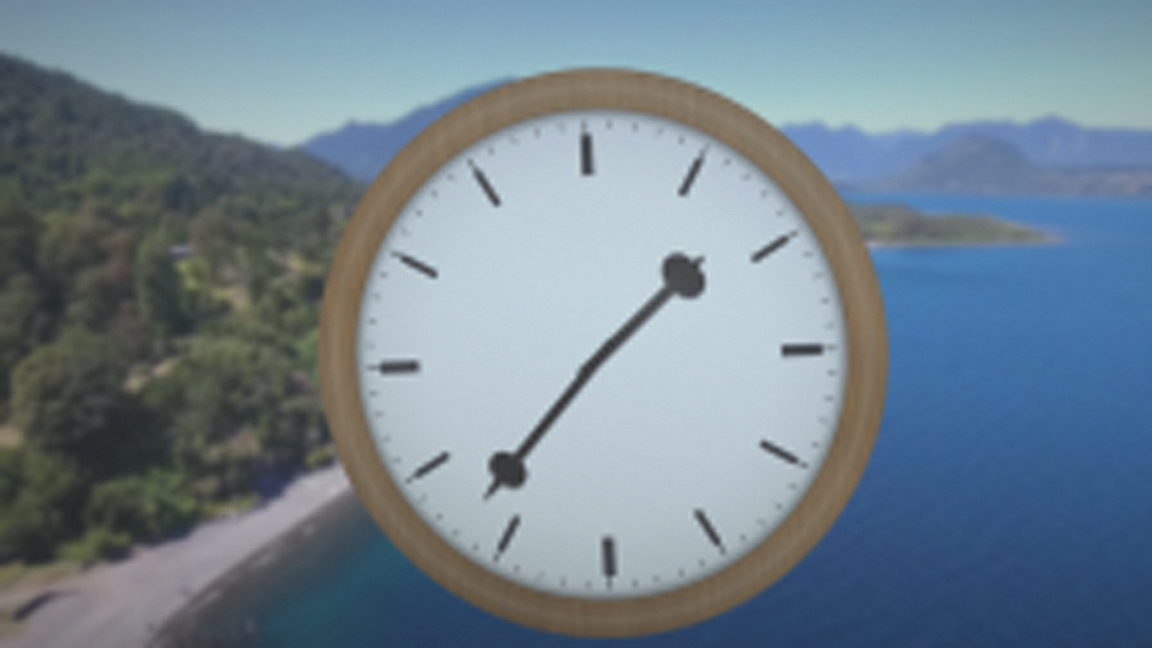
1h37
